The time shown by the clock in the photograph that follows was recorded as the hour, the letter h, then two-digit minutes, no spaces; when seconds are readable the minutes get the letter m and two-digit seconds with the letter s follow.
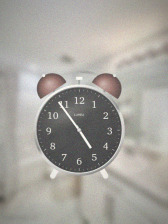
4h54
